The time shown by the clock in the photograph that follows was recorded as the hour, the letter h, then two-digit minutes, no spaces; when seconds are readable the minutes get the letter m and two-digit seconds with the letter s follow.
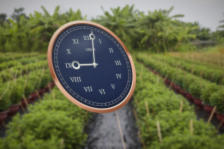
9h02
